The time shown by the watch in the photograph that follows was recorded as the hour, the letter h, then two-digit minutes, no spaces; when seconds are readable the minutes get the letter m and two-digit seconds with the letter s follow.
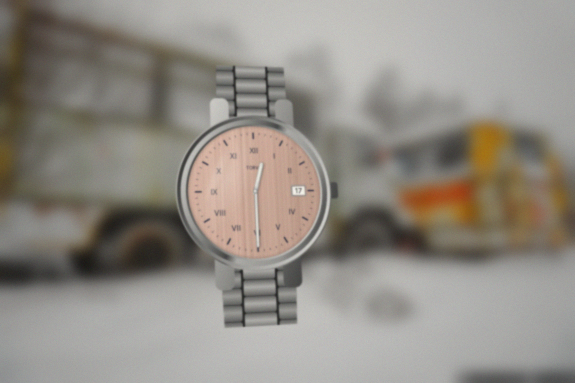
12h30
